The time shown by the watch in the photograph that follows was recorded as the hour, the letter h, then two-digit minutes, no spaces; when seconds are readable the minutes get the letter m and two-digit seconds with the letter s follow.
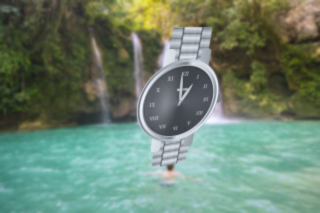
12h59
